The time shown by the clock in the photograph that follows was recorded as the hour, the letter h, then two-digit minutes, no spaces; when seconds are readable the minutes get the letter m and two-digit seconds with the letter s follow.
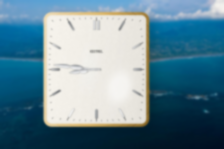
8h46
